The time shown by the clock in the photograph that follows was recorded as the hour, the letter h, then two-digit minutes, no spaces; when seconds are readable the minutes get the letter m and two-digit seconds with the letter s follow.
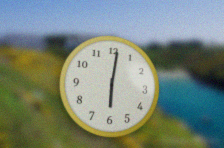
6h01
